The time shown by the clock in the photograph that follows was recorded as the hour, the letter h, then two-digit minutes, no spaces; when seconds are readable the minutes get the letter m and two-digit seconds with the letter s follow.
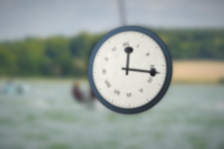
12h17
